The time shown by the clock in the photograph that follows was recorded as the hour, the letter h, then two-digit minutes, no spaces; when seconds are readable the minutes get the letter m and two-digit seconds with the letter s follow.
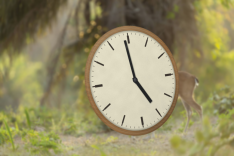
4h59
